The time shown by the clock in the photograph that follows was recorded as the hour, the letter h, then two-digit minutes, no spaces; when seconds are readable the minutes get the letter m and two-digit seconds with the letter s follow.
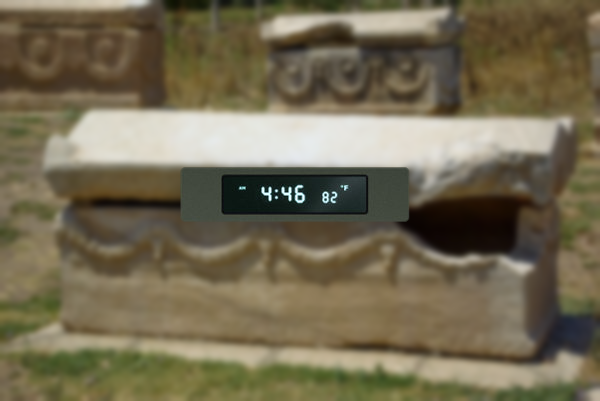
4h46
